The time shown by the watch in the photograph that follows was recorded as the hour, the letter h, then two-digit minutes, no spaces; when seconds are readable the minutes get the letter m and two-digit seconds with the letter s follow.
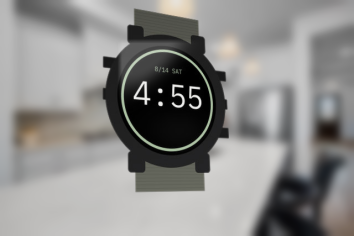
4h55
